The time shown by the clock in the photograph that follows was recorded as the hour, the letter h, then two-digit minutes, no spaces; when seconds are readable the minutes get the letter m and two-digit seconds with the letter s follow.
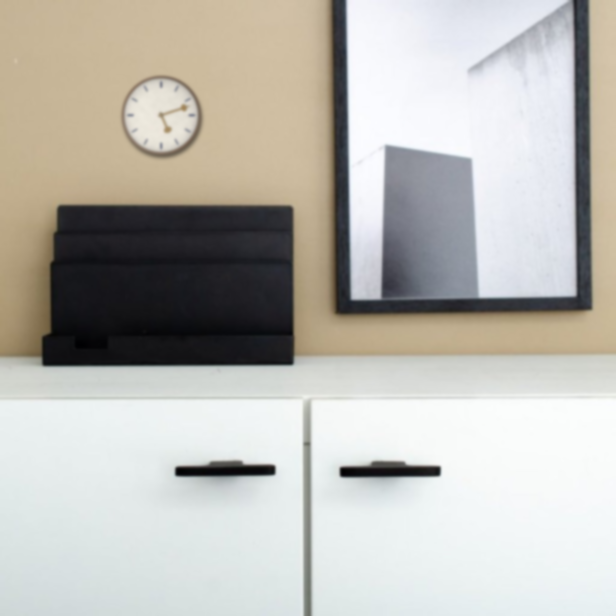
5h12
